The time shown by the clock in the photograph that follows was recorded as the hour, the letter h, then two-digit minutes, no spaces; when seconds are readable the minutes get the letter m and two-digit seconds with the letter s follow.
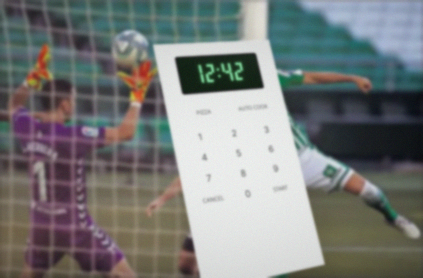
12h42
